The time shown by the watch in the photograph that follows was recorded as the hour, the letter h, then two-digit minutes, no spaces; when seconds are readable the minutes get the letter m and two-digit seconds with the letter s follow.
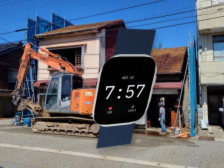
7h57
